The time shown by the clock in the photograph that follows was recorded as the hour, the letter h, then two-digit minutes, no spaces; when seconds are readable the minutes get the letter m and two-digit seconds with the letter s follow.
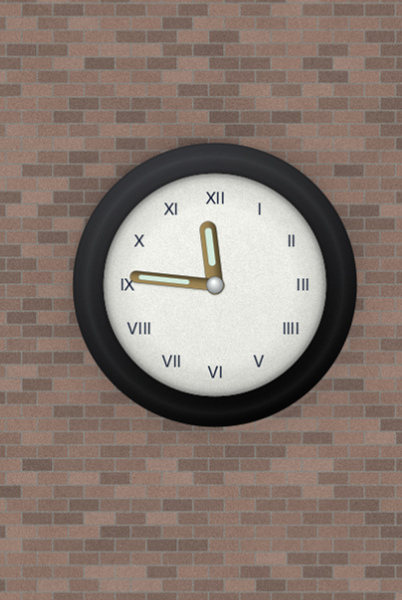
11h46
